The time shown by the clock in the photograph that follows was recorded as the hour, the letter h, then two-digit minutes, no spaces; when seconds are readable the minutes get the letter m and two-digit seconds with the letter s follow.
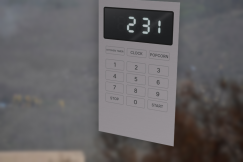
2h31
